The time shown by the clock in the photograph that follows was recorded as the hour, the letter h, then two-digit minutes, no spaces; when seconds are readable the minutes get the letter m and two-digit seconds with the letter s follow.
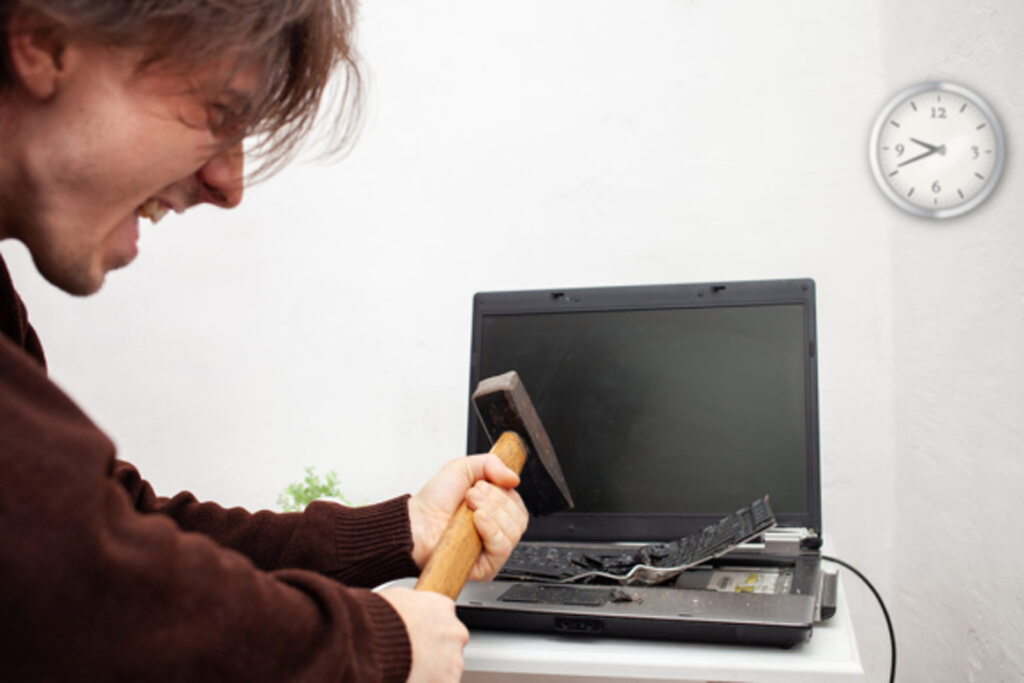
9h41
